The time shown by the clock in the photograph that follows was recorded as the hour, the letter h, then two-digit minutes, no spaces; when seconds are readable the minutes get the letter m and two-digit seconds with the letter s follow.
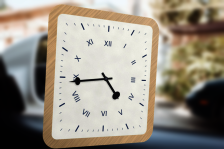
4h44
